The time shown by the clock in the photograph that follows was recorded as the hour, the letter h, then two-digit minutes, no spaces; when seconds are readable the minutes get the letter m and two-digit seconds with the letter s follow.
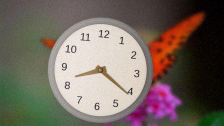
8h21
